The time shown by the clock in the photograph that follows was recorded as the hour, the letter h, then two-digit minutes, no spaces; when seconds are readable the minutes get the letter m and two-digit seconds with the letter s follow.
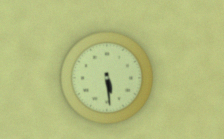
5h29
